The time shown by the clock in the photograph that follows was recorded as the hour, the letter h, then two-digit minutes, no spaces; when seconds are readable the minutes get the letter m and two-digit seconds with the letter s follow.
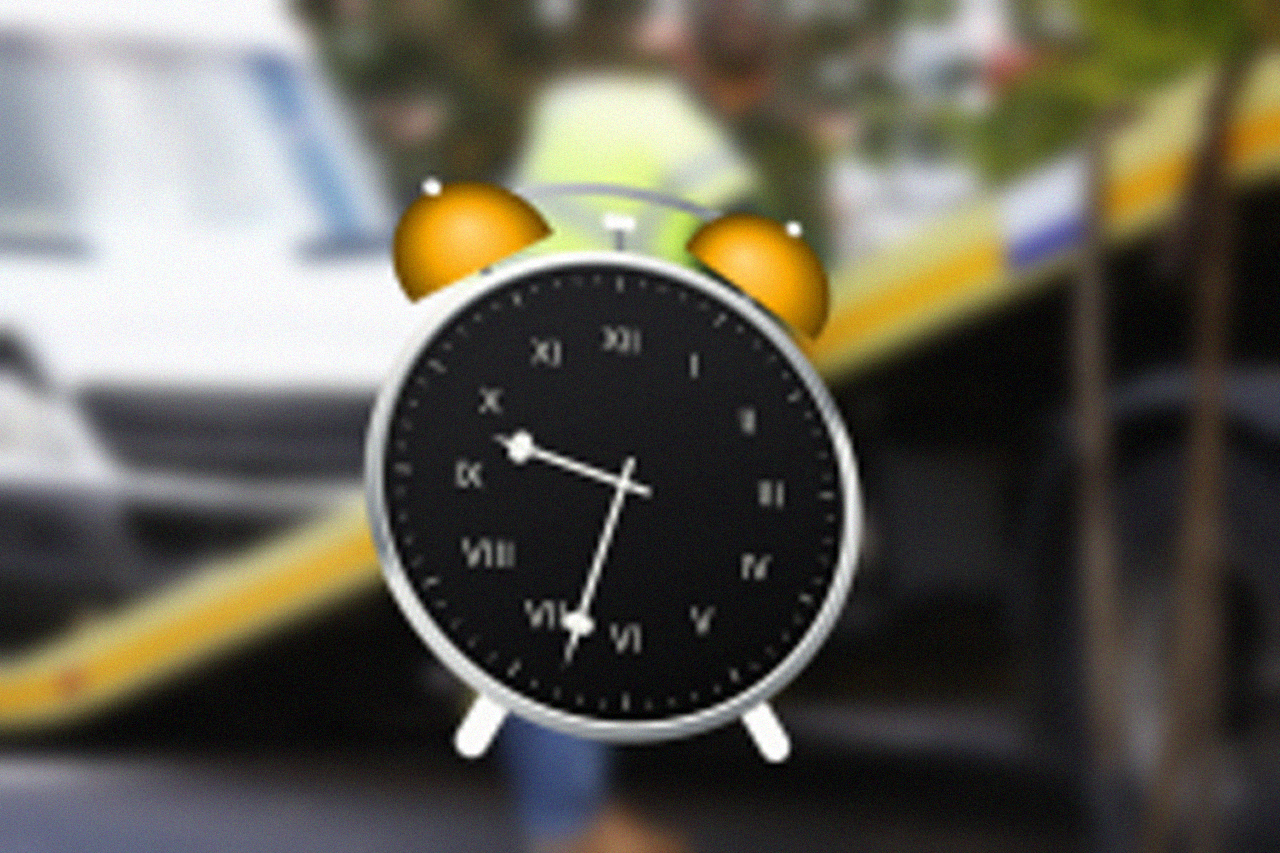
9h33
